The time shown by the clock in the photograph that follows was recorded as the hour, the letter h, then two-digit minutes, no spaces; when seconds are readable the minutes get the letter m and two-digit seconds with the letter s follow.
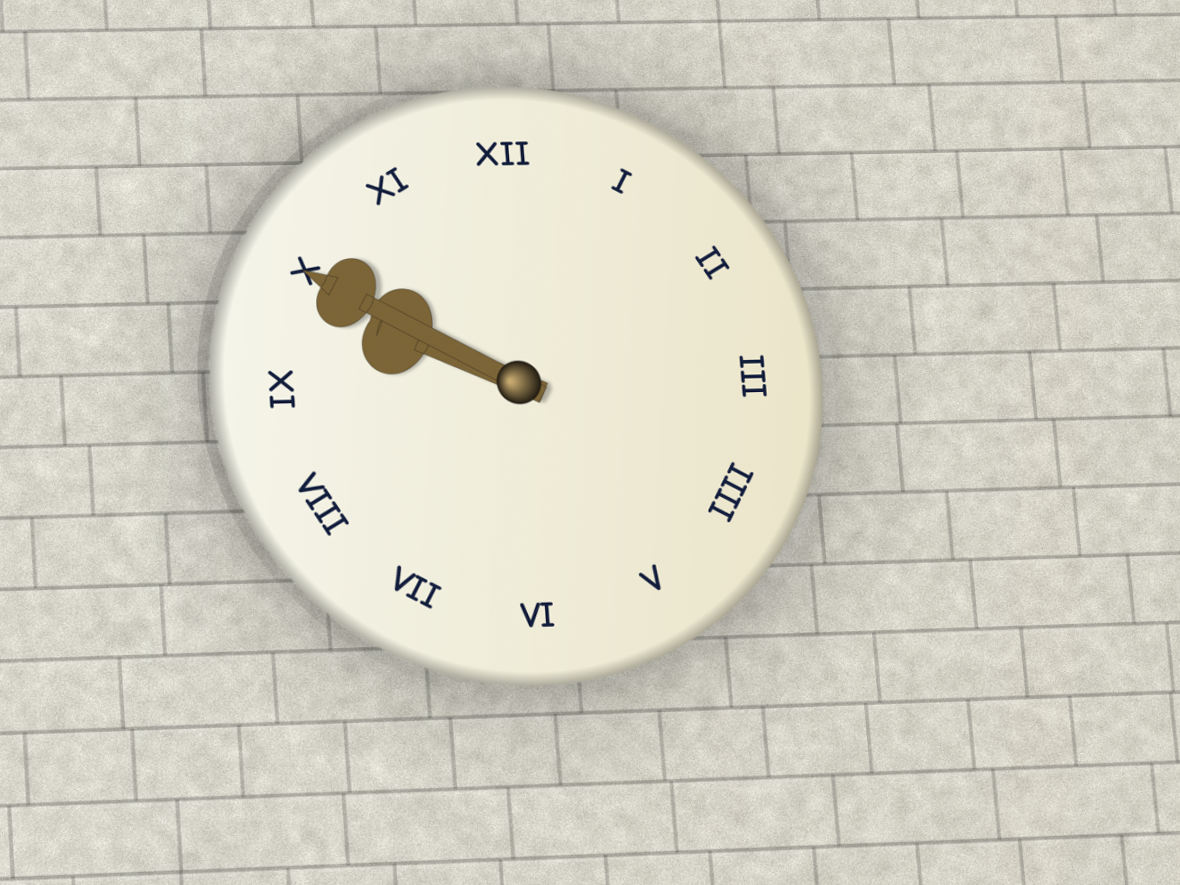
9h50
